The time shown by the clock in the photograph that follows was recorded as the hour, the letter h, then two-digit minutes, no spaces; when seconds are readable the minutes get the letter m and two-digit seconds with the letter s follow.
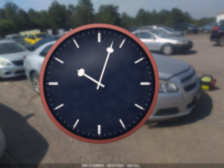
10h03
